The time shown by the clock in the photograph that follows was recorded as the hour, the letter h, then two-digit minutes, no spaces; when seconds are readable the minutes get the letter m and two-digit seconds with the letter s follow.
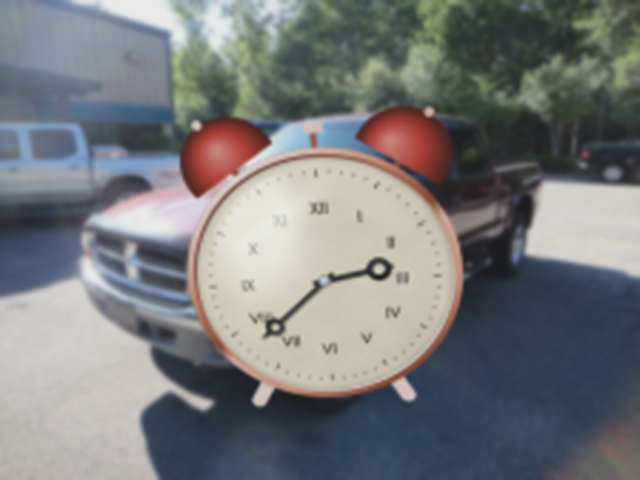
2h38
